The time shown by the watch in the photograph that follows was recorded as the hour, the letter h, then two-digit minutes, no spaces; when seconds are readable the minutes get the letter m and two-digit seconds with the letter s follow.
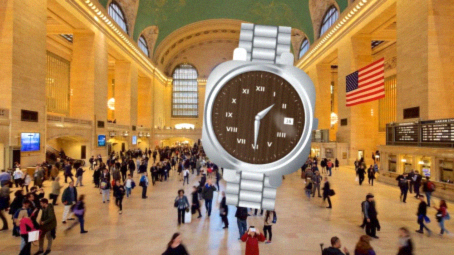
1h30
